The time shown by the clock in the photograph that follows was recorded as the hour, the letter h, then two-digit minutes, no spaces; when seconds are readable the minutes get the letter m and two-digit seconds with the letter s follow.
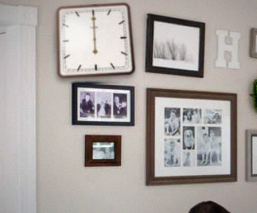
6h00
